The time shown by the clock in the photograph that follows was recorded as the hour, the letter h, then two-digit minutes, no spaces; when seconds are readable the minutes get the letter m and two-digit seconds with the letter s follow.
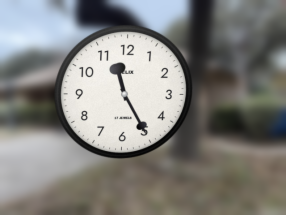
11h25
